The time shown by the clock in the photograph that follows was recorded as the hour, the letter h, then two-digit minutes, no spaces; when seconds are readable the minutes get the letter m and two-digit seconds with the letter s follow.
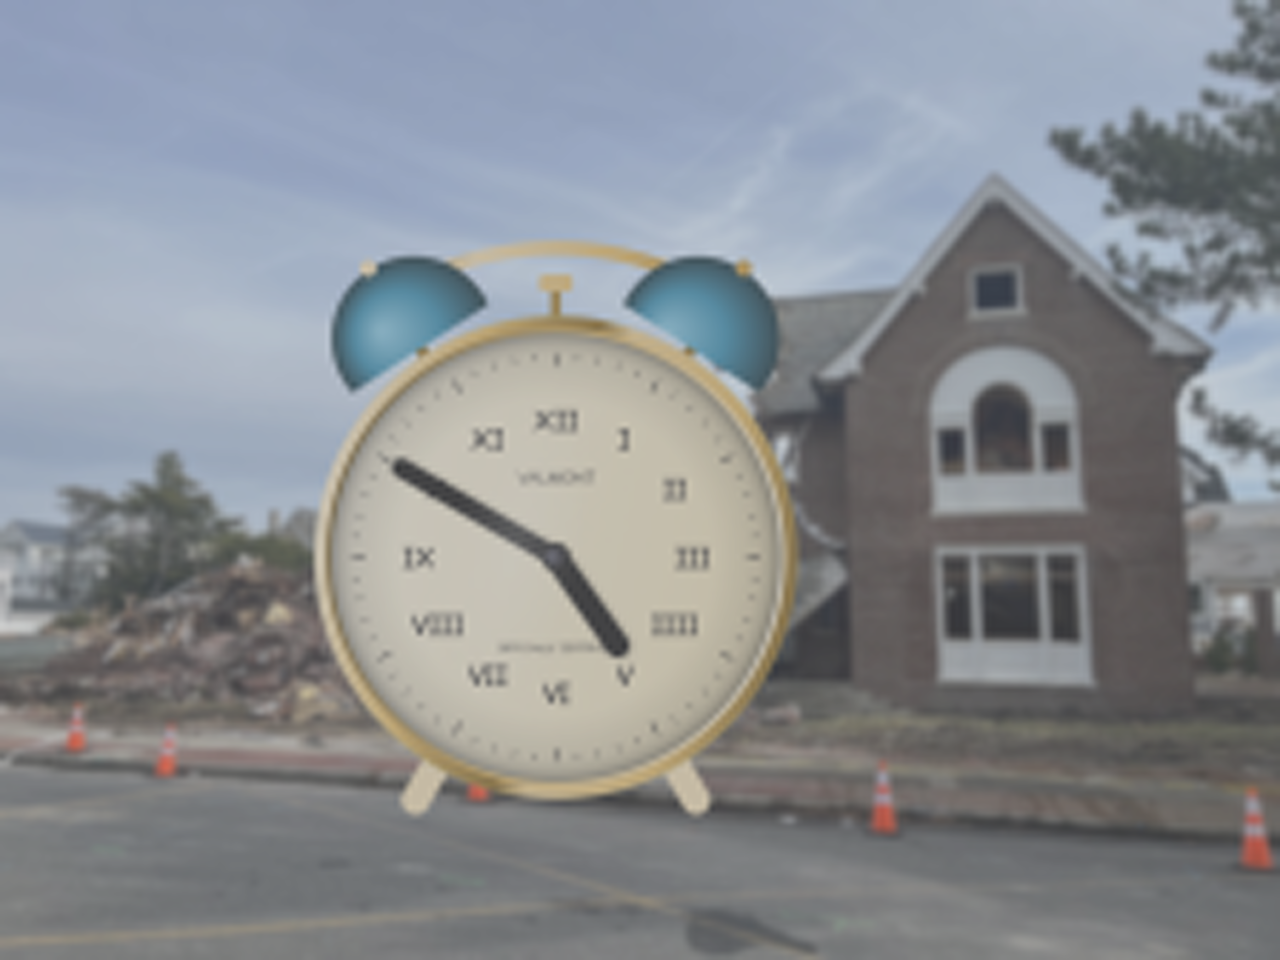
4h50
